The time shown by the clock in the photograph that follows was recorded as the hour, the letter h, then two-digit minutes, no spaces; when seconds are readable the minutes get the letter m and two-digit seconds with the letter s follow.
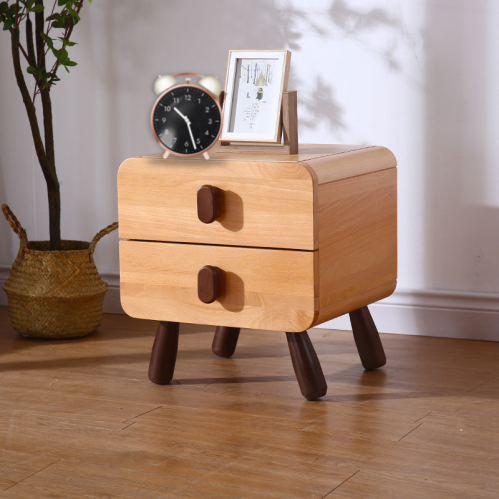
10h27
